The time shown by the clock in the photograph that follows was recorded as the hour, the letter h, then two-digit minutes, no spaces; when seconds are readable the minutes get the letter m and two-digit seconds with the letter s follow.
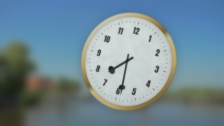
7h29
